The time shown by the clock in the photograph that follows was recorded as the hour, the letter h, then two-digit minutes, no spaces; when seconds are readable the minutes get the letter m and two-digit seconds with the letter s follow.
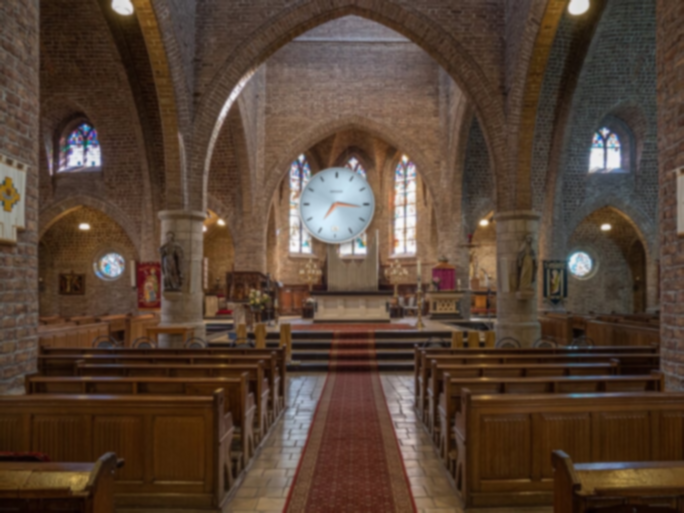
7h16
